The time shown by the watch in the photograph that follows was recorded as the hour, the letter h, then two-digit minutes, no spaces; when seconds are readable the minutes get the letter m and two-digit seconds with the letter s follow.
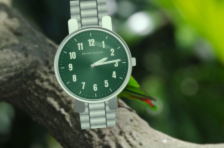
2h14
